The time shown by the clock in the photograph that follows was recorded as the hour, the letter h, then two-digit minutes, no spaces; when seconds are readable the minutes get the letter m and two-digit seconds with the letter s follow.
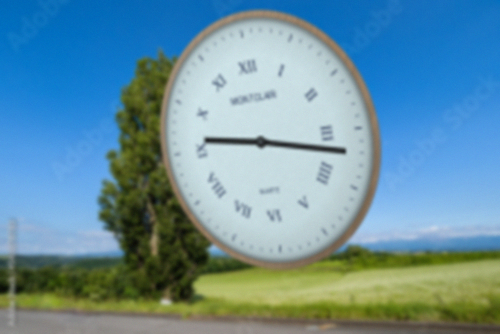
9h17
